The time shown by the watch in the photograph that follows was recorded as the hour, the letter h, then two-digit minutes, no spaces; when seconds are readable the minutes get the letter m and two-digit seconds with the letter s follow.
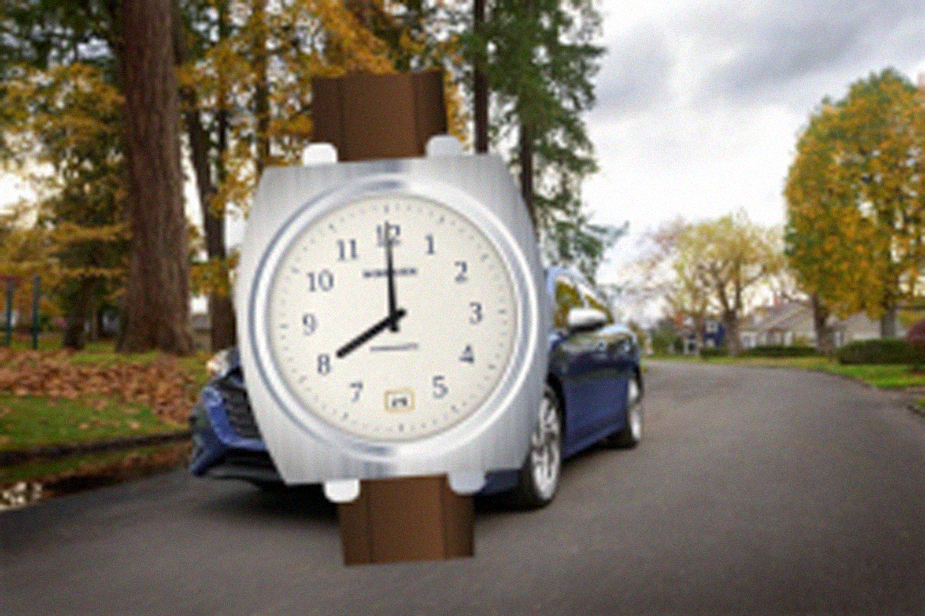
8h00
